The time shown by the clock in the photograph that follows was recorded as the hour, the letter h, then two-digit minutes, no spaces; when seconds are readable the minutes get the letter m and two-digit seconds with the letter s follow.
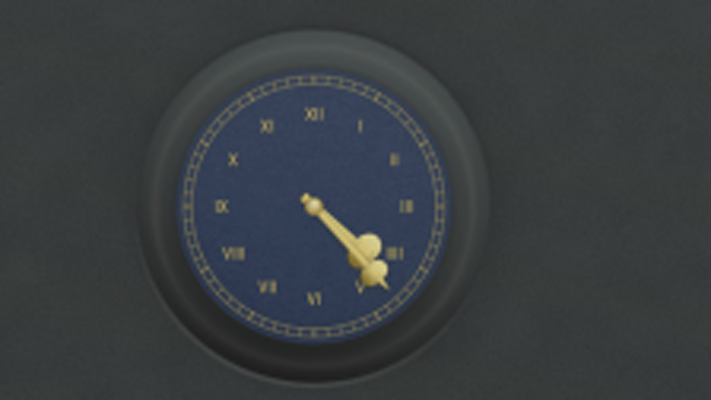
4h23
